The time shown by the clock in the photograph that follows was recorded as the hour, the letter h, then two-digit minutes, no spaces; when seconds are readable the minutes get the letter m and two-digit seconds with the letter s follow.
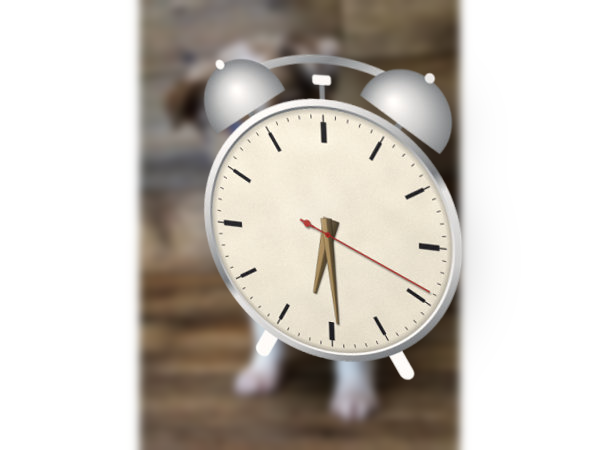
6h29m19s
